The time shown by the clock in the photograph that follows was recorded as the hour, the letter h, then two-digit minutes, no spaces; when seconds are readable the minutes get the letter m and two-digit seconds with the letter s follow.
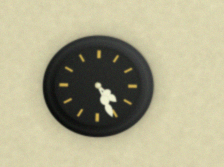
4h26
